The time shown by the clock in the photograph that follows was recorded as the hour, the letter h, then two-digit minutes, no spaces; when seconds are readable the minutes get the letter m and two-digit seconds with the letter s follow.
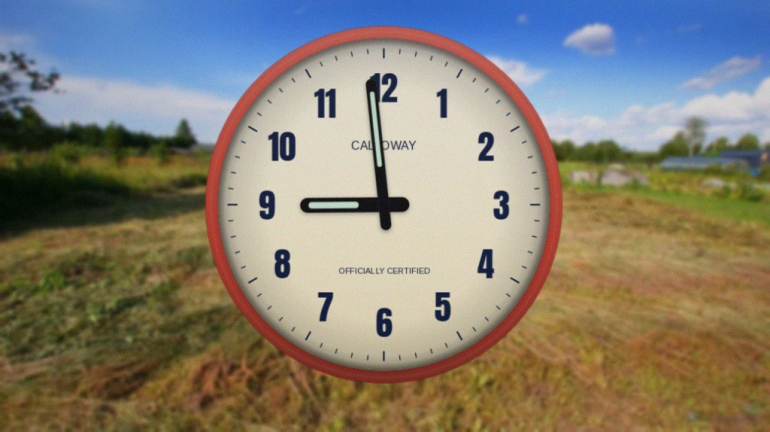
8h59
